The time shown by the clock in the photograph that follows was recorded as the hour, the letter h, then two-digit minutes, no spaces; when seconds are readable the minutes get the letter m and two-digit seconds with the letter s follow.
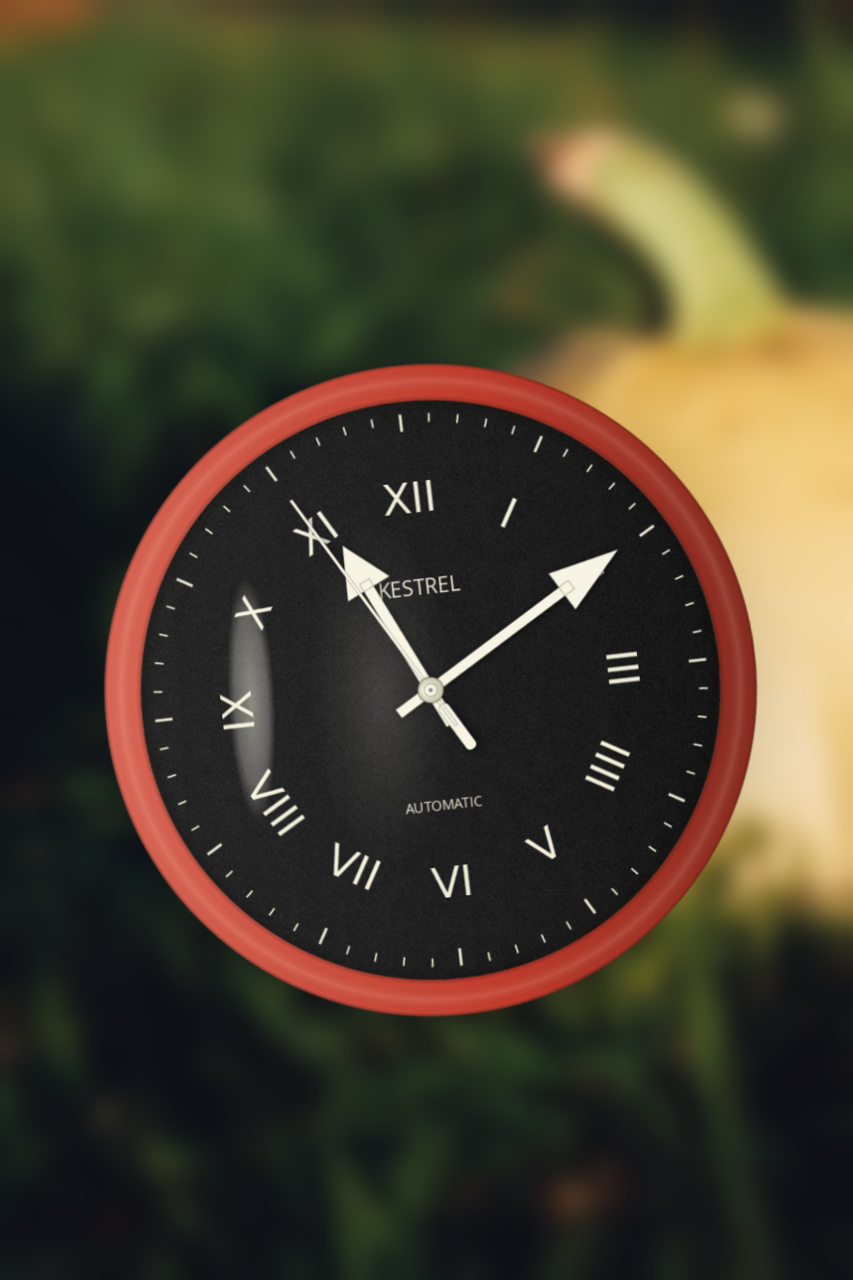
11h09m55s
